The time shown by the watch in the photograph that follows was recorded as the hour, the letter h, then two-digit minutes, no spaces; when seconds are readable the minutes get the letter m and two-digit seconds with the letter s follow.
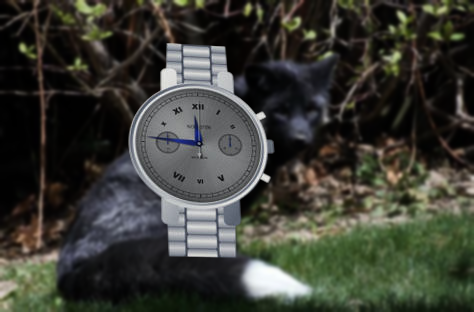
11h46
